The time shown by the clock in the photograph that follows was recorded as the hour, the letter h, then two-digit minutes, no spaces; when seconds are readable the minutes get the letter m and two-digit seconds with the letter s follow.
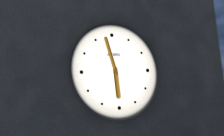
5h58
